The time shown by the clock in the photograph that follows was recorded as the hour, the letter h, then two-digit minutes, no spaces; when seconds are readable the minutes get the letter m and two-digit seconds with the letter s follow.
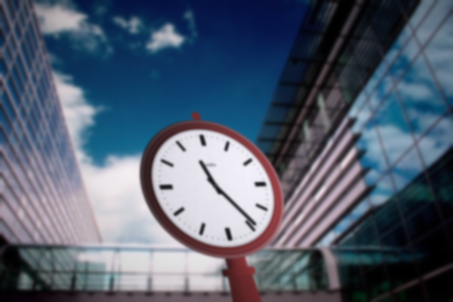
11h24
